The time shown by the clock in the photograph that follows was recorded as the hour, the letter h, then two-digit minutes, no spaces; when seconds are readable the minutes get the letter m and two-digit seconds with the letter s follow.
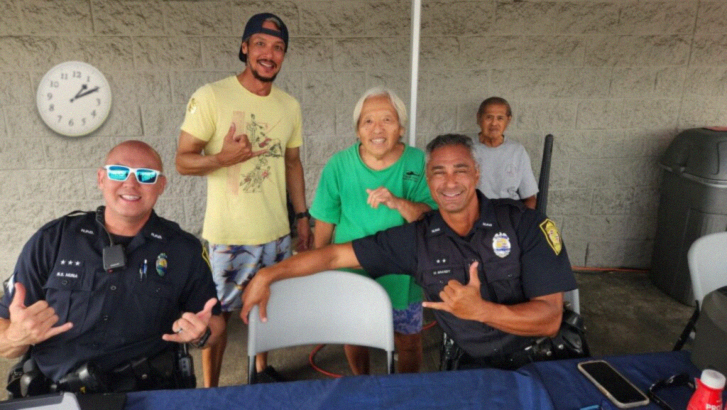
1h10
